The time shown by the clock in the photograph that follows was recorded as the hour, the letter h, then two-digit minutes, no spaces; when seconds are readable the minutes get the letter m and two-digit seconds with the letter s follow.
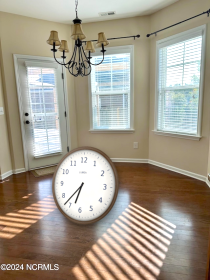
6h37
